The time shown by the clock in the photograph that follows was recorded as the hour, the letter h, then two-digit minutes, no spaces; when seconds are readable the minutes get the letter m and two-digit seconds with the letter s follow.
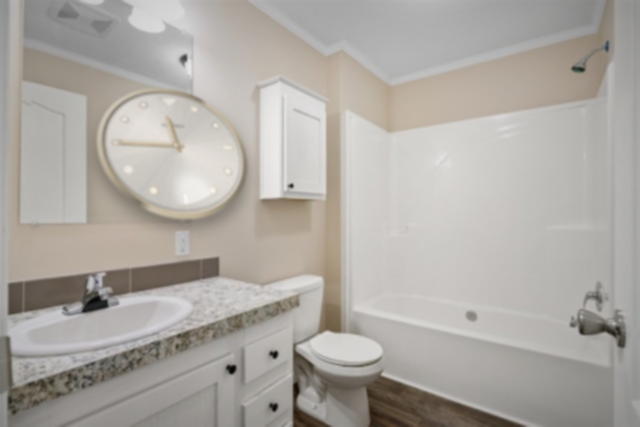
11h45
